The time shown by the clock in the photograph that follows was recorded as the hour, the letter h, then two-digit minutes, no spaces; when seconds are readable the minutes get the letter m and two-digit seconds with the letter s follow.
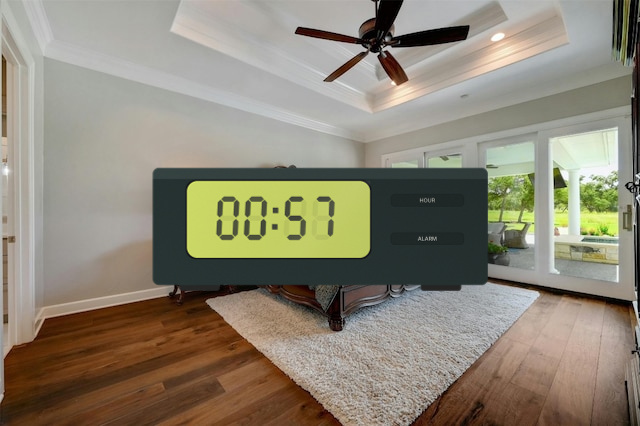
0h57
